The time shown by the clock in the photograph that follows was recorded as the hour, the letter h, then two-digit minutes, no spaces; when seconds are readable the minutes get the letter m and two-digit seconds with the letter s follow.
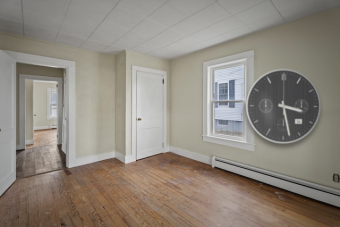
3h28
